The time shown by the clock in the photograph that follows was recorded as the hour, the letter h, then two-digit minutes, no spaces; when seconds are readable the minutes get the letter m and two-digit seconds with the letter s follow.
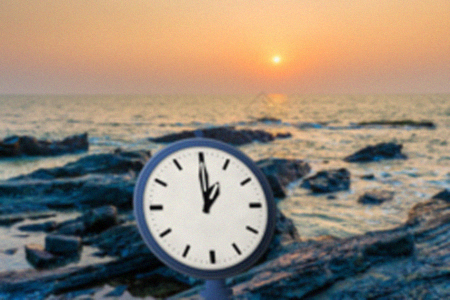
1h00
